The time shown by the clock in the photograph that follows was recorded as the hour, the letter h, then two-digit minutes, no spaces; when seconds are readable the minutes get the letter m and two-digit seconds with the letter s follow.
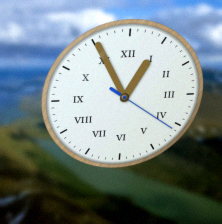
12h55m21s
